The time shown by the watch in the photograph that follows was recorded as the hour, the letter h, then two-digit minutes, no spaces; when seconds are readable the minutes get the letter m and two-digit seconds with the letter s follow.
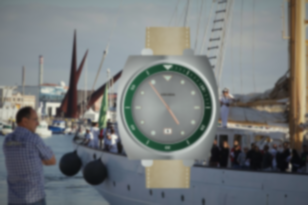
4h54
